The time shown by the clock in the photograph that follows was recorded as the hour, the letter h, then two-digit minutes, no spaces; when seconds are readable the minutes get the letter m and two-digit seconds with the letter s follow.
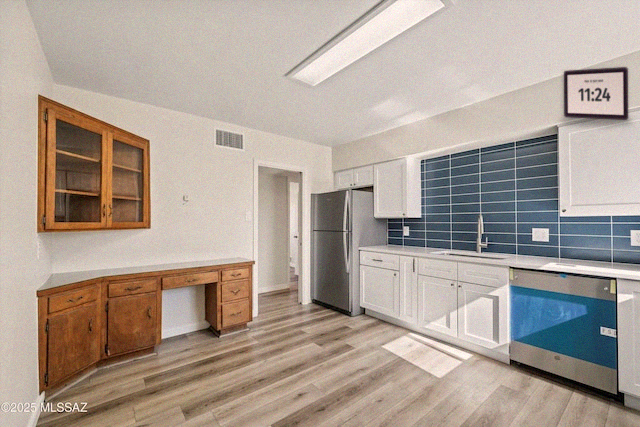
11h24
